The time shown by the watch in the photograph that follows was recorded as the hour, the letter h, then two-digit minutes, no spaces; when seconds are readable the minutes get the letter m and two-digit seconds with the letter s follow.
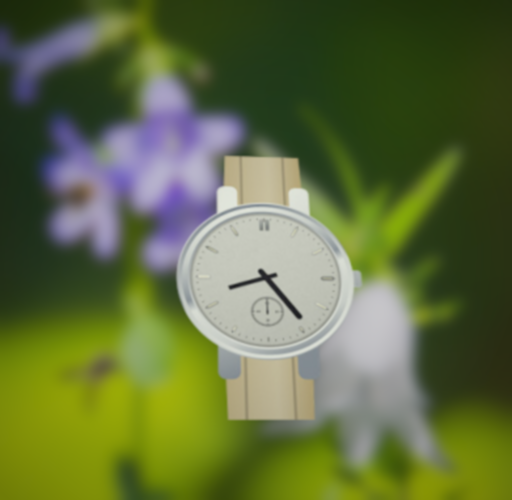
8h24
